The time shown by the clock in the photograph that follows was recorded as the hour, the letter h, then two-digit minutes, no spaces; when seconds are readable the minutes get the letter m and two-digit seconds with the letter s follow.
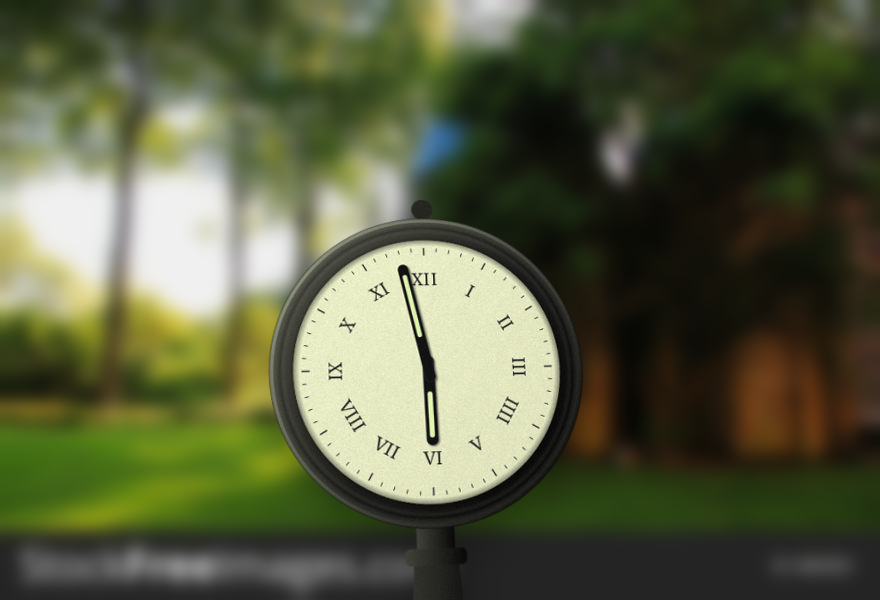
5h58
